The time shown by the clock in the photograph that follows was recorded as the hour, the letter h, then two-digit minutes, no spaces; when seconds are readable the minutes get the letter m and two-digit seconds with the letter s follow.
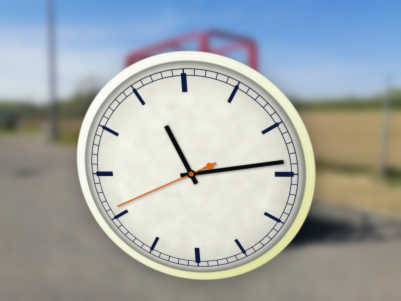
11h13m41s
